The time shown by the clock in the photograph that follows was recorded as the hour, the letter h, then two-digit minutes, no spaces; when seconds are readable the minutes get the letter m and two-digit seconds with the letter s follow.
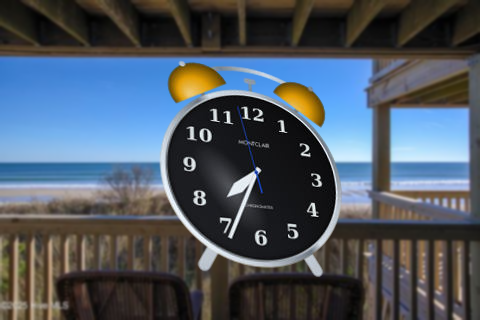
7h33m58s
